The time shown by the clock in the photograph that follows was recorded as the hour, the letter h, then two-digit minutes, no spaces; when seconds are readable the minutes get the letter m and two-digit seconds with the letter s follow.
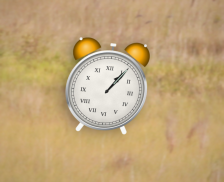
1h06
